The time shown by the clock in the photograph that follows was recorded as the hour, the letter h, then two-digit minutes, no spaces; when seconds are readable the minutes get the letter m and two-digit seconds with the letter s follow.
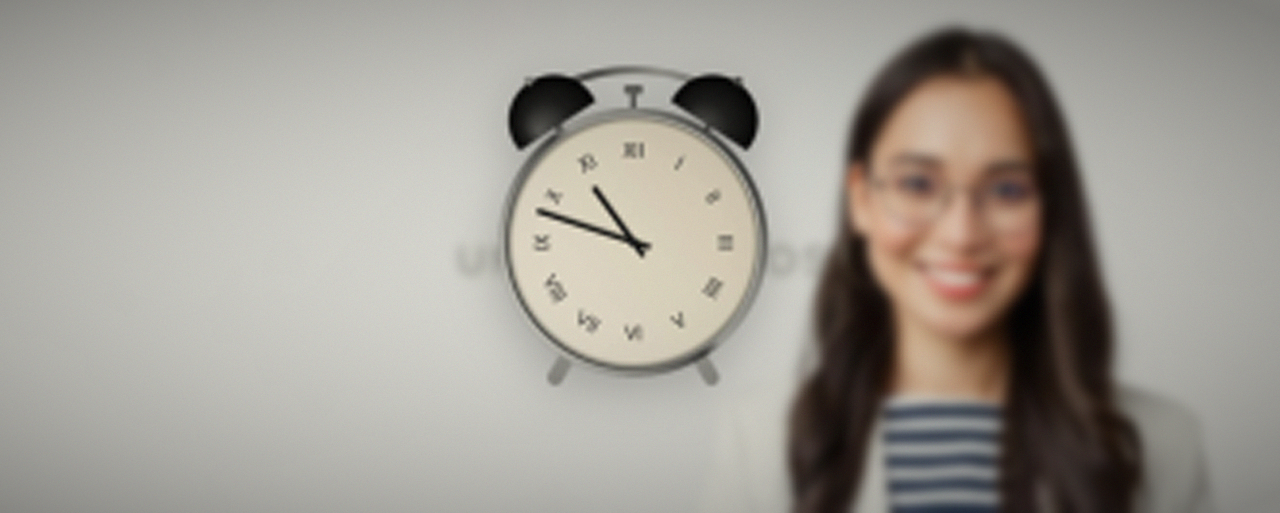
10h48
